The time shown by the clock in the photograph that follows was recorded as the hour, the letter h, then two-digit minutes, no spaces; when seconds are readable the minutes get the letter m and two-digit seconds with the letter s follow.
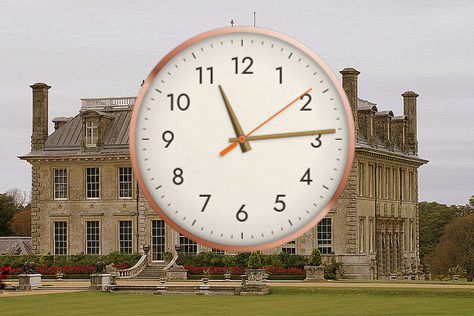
11h14m09s
